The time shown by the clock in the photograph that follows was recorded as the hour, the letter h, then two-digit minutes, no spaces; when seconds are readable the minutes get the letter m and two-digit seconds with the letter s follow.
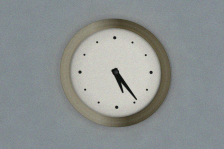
5h24
